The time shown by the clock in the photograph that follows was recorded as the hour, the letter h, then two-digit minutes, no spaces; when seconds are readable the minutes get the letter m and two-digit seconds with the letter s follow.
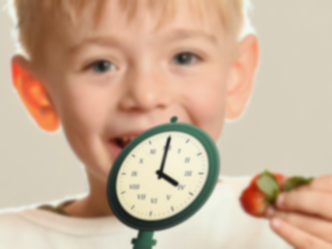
4h00
